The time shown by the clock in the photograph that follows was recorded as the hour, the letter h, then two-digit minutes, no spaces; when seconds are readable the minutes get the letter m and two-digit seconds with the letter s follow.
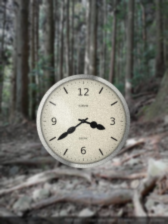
3h39
